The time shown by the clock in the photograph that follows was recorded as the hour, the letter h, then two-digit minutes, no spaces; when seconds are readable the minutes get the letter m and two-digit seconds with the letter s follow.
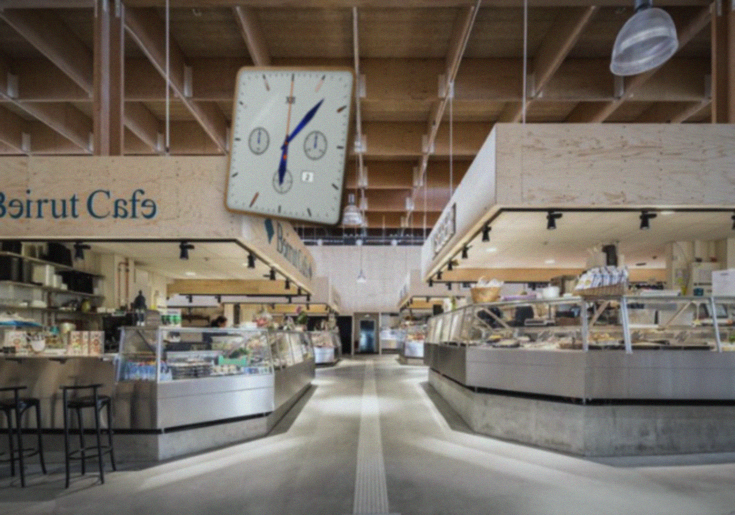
6h07
